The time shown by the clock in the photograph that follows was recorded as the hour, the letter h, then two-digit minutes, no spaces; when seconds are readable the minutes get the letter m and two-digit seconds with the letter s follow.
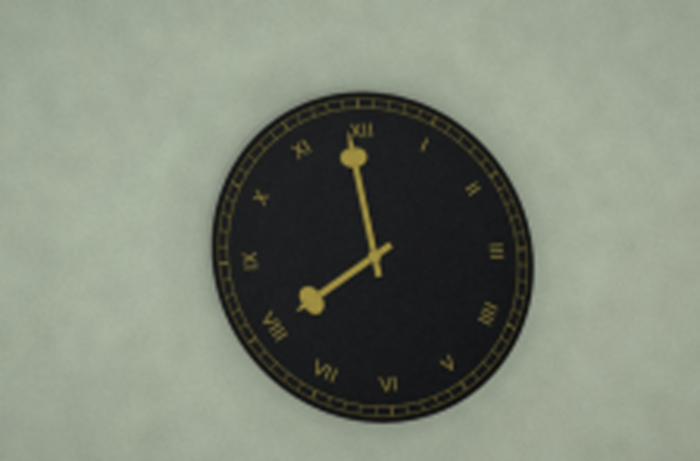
7h59
